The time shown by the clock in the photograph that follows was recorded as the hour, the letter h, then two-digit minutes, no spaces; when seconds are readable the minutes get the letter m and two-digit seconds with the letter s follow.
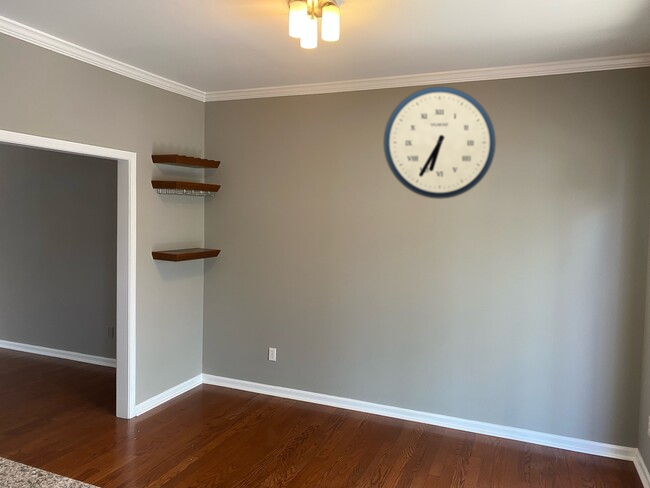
6h35
